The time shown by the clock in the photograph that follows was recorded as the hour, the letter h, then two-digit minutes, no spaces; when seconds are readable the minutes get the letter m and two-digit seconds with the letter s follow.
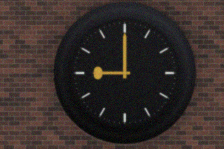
9h00
